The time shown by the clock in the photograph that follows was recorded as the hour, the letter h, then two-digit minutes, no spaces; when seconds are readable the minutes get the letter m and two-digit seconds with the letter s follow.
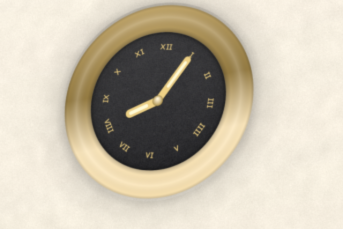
8h05
